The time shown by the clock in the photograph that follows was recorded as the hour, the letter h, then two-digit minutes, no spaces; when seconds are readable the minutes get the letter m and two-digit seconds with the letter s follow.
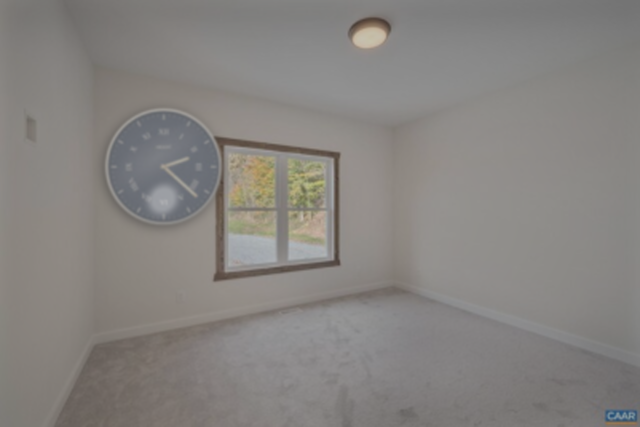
2h22
